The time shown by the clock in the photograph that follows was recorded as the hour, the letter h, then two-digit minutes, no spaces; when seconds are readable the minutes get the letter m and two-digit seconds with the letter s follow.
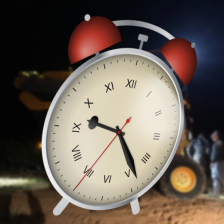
9h23m35s
